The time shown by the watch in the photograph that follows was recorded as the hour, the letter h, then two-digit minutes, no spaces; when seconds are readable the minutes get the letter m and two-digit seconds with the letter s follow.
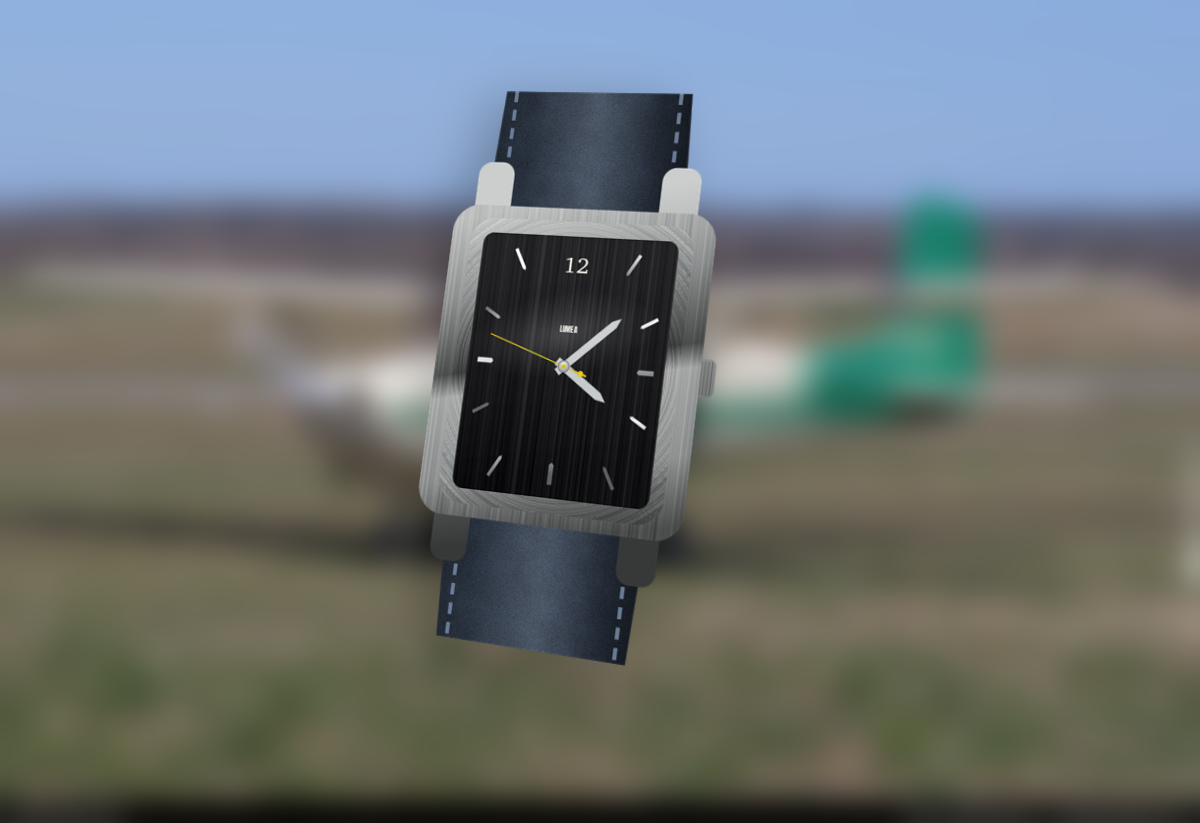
4h07m48s
